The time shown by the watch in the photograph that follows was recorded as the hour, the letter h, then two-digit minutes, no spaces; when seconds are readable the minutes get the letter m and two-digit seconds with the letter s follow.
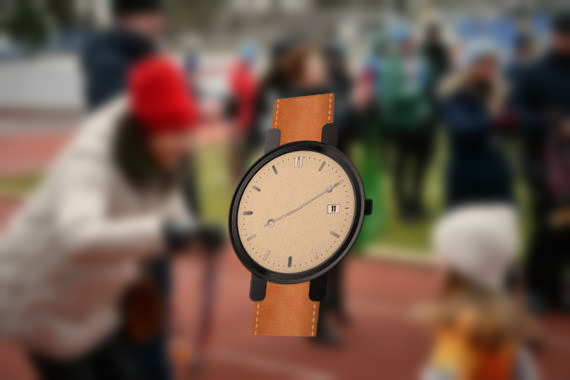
8h10
